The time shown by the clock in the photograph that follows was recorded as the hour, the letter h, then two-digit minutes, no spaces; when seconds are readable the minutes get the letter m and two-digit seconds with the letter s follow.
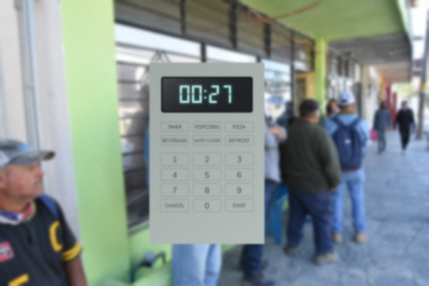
0h27
